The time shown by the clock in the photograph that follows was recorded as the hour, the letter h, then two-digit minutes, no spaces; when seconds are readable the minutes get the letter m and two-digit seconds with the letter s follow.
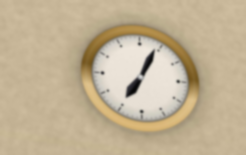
7h04
